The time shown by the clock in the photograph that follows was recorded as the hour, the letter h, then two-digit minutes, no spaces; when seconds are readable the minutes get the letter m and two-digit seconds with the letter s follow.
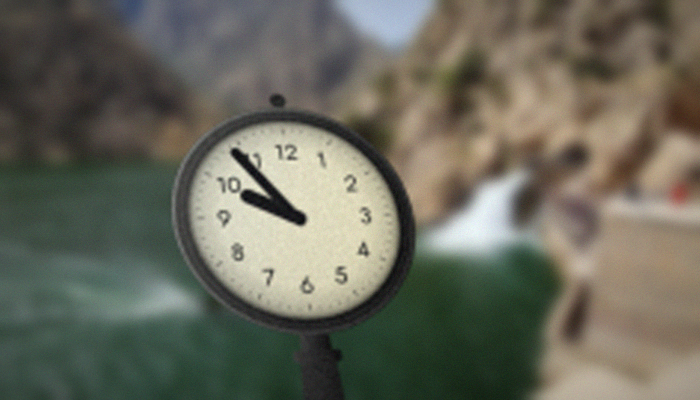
9h54
